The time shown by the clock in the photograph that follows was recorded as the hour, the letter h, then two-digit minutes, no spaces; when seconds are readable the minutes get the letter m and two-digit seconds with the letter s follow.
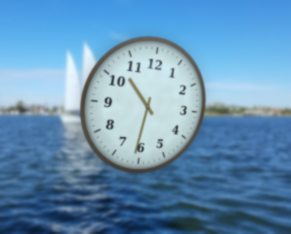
10h31
